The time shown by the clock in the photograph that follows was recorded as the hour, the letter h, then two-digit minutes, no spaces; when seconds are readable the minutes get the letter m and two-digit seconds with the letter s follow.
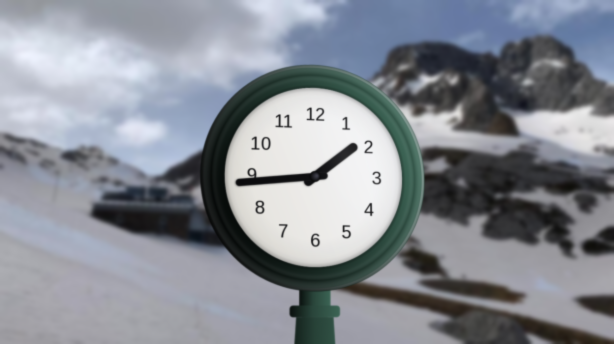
1h44
